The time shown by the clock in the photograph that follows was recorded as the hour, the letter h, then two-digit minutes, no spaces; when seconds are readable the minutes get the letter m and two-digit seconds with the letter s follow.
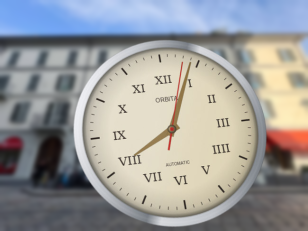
8h04m03s
